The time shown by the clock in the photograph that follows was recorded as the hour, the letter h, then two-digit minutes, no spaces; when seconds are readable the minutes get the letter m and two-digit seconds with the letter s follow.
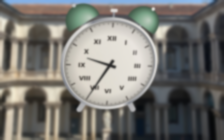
9h35
